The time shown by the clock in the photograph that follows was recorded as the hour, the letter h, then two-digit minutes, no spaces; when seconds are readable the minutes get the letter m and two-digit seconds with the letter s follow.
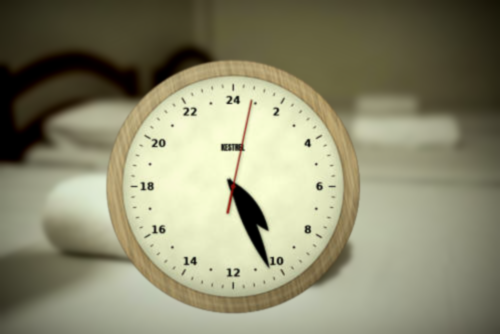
9h26m02s
